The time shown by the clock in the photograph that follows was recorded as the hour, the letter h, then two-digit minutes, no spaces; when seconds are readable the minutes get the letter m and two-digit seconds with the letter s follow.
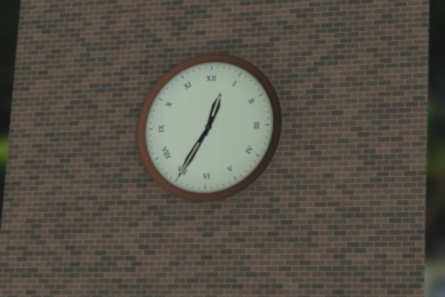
12h35
